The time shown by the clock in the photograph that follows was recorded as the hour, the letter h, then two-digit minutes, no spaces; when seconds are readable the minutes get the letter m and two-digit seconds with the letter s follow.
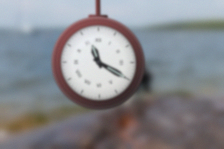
11h20
